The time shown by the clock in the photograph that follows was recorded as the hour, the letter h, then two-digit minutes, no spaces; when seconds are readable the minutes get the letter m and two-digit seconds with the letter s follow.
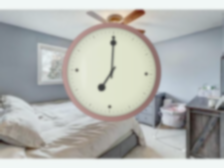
7h00
